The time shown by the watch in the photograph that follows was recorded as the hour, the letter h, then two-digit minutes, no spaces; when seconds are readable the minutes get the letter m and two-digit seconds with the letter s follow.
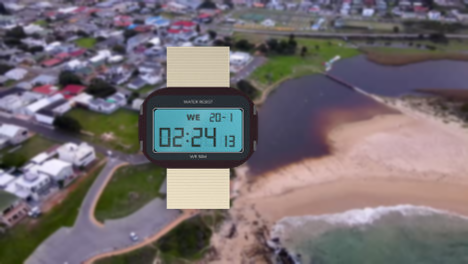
2h24m13s
